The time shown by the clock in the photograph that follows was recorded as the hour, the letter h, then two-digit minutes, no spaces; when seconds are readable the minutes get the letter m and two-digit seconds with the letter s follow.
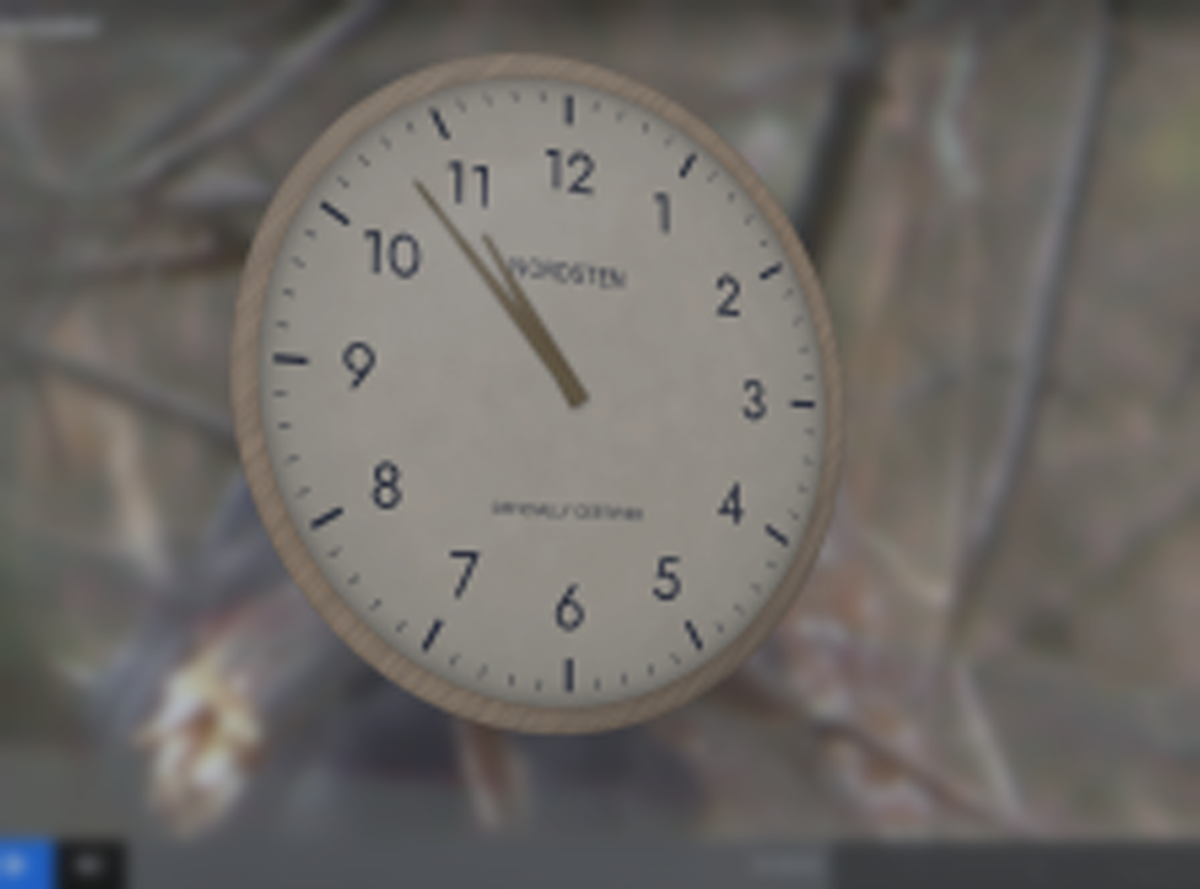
10h53
